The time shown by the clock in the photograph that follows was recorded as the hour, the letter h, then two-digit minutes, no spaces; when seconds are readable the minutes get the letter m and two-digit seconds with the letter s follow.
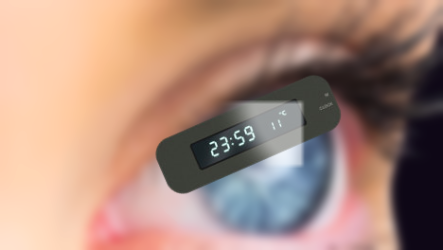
23h59
